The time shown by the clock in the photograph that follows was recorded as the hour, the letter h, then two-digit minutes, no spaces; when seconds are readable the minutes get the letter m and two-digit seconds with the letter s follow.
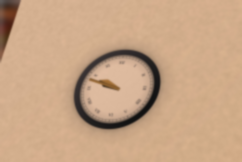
9h48
